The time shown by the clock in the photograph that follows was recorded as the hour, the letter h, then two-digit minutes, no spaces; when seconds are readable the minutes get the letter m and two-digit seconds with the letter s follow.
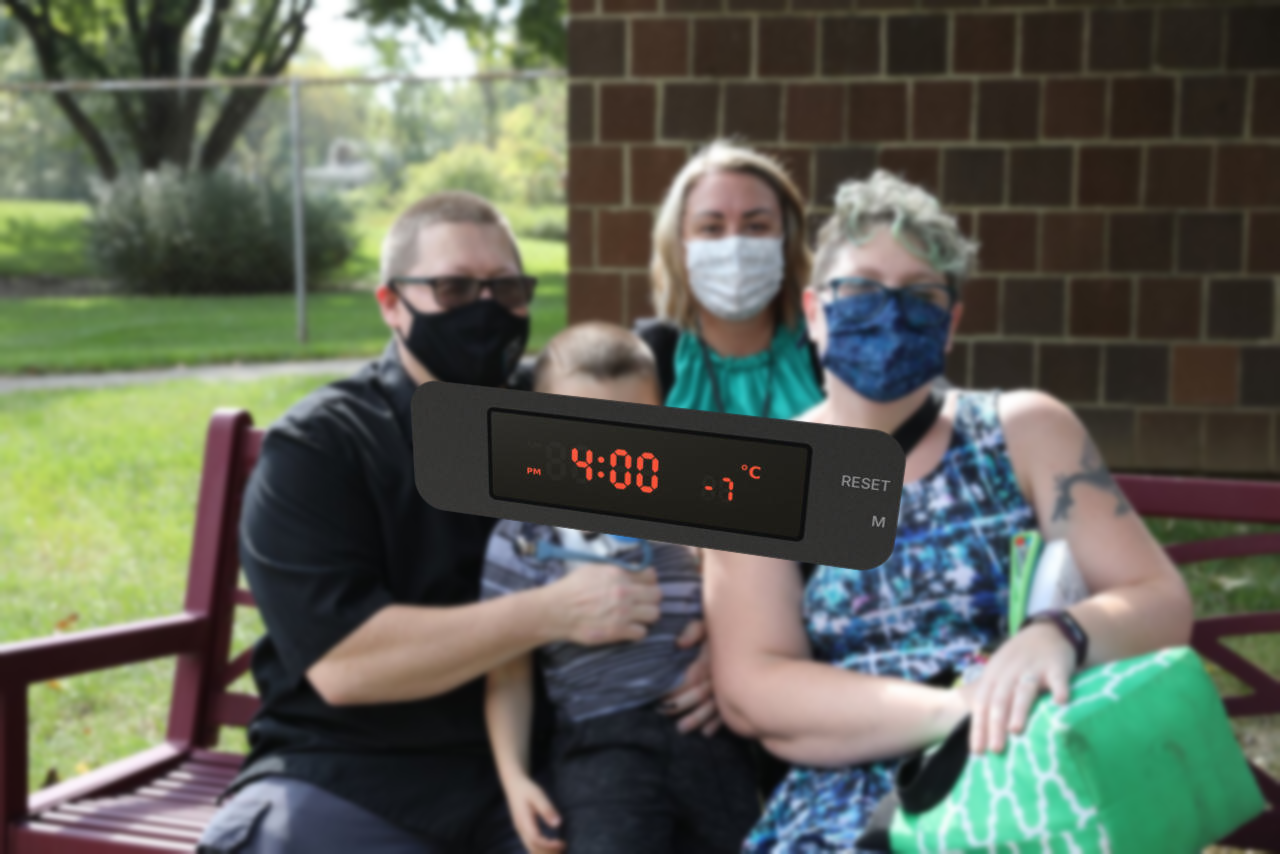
4h00
